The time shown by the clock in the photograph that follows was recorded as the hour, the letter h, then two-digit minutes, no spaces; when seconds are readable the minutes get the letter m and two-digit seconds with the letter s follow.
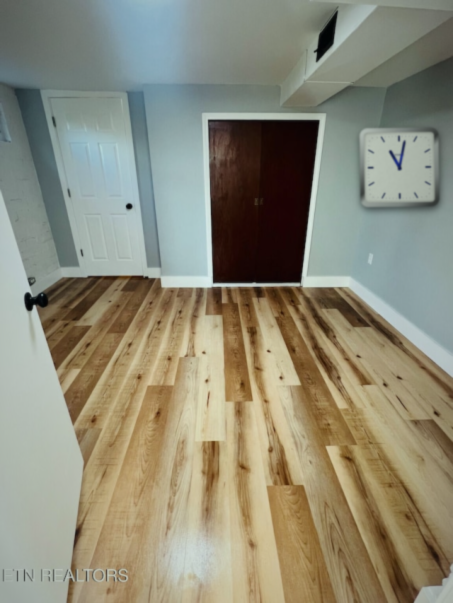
11h02
